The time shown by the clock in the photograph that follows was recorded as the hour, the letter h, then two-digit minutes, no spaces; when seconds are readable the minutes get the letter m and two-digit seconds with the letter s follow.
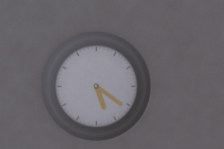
5h21
